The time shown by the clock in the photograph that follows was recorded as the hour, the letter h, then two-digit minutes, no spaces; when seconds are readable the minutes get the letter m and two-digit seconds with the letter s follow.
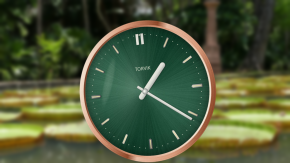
1h21
